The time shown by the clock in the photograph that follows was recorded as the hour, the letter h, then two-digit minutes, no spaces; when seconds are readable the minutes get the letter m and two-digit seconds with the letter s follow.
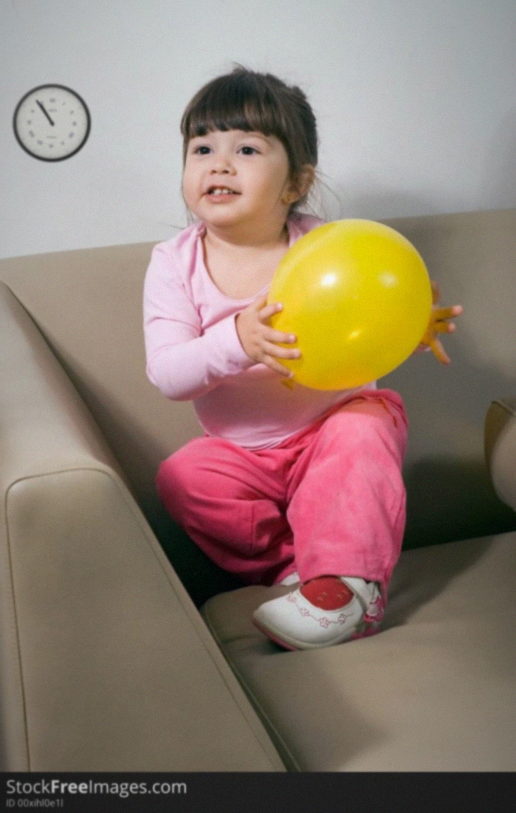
10h54
